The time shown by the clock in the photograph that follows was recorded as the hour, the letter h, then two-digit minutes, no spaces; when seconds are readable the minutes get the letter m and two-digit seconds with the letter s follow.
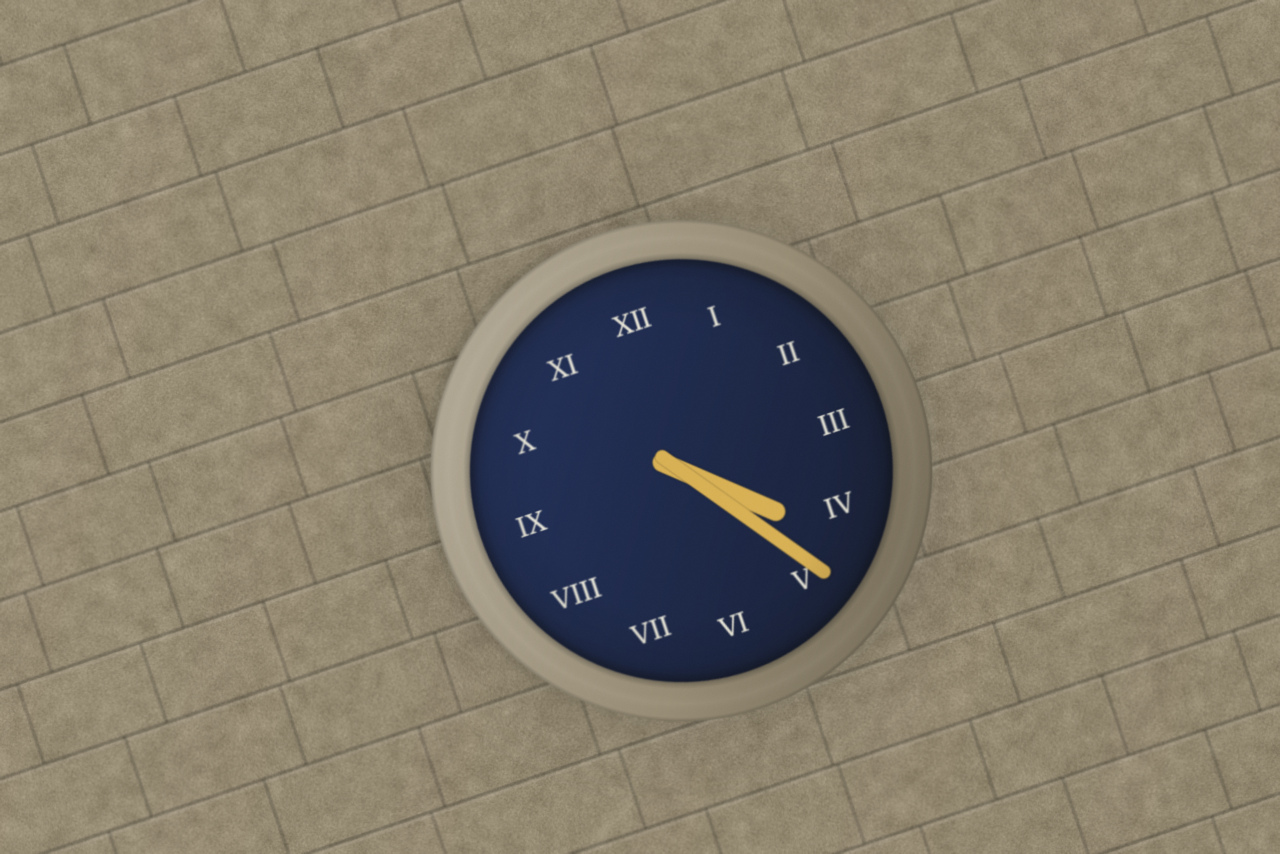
4h24
